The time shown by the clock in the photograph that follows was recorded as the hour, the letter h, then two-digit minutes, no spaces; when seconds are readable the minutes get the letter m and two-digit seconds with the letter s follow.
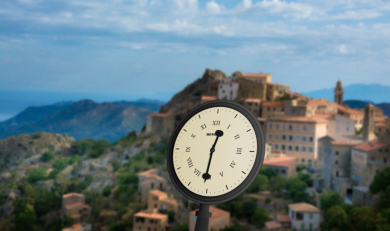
12h31
